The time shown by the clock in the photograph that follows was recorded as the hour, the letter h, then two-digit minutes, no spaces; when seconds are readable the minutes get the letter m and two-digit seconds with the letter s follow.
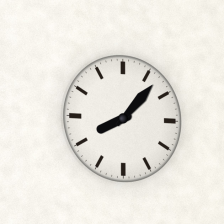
8h07
